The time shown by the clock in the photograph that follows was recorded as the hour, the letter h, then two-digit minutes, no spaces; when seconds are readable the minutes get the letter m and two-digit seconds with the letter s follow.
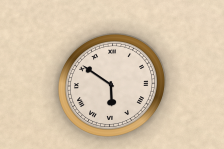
5h51
